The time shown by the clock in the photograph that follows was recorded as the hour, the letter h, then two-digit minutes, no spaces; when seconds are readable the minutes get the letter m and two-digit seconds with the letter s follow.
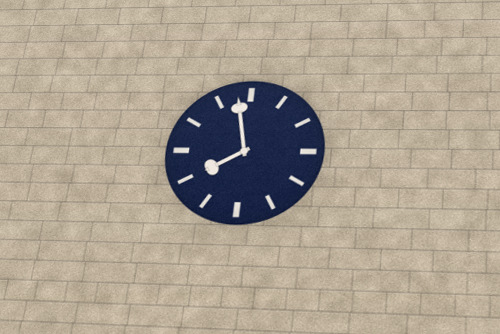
7h58
